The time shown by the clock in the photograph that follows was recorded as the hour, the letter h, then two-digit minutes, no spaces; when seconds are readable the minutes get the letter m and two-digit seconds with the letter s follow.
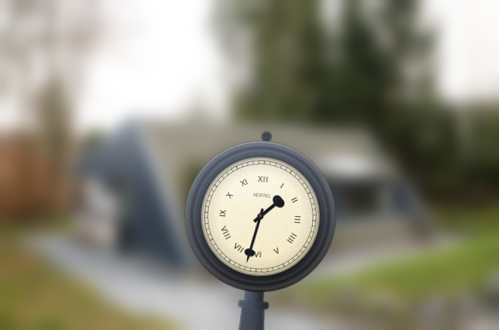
1h32
